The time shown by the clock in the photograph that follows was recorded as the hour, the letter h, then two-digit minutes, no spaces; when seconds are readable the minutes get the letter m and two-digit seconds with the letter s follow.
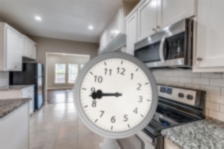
8h43
